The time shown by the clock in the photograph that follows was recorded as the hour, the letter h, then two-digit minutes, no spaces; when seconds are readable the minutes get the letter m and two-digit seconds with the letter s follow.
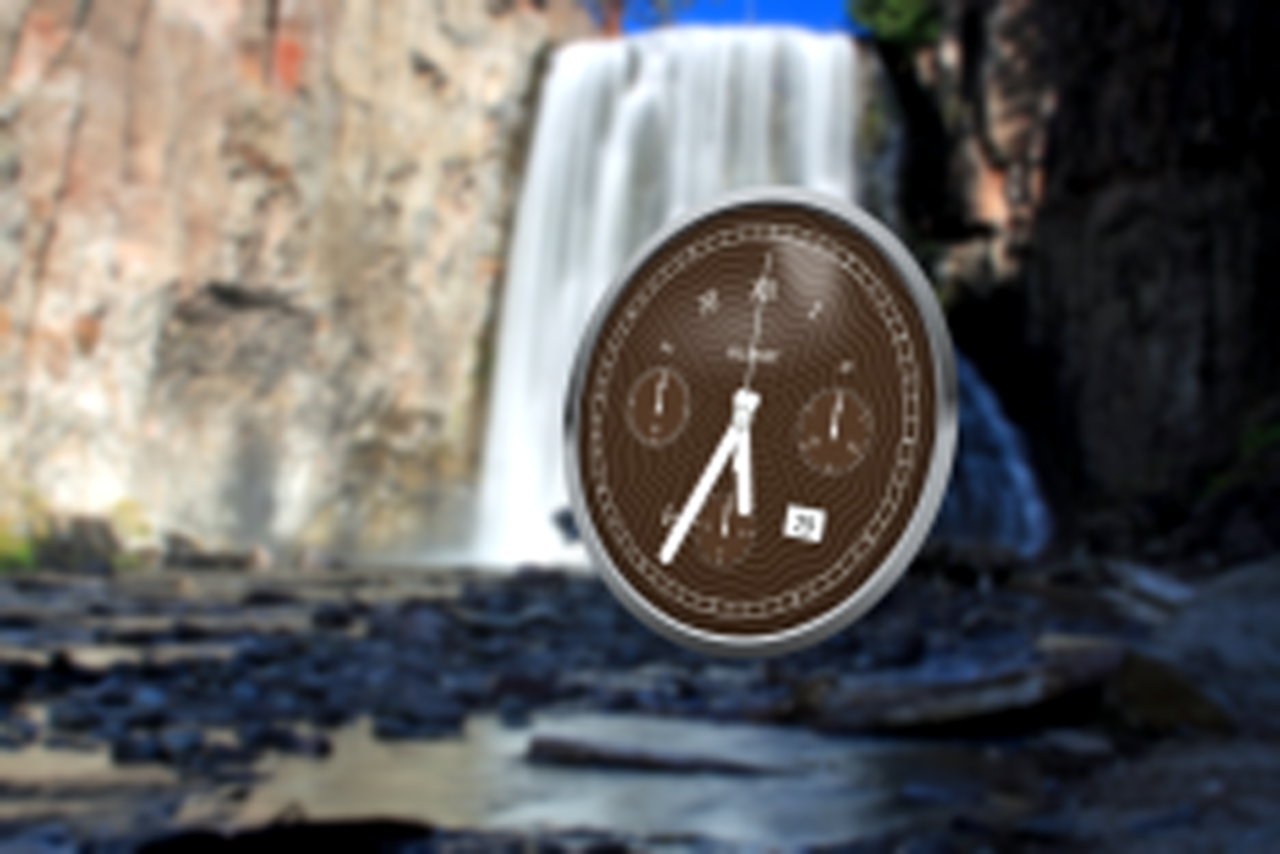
5h34
